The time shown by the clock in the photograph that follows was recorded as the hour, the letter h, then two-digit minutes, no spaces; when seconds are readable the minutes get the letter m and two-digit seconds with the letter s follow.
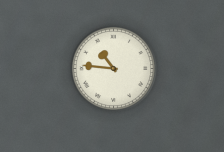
10h46
